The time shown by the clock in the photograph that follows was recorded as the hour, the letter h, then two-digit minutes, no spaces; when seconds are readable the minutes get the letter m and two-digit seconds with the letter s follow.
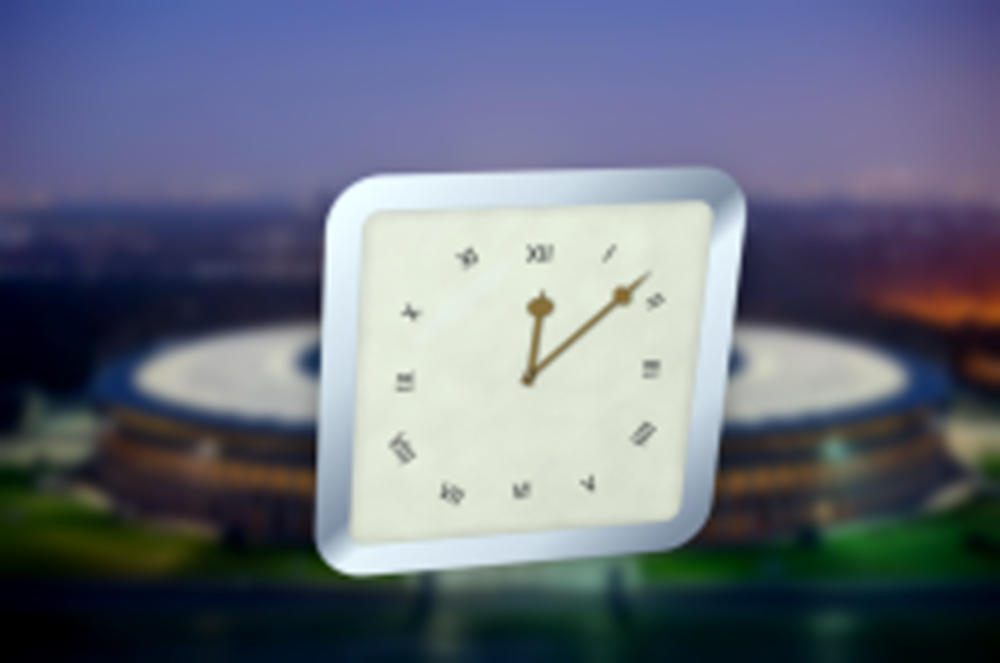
12h08
